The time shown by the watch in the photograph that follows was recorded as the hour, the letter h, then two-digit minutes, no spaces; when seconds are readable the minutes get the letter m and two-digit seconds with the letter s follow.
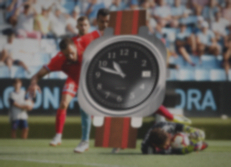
10h48
